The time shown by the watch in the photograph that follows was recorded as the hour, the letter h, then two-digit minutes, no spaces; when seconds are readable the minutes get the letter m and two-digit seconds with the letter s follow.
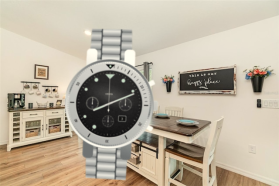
8h11
